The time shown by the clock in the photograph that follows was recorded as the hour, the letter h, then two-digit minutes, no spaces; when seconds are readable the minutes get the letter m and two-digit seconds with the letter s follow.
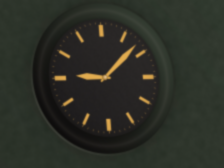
9h08
